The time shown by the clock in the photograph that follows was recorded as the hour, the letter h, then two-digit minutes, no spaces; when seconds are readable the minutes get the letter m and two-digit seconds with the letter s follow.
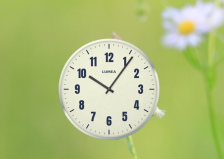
10h06
